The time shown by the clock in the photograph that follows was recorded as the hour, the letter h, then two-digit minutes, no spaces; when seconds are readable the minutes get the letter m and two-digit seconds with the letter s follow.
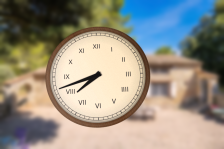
7h42
